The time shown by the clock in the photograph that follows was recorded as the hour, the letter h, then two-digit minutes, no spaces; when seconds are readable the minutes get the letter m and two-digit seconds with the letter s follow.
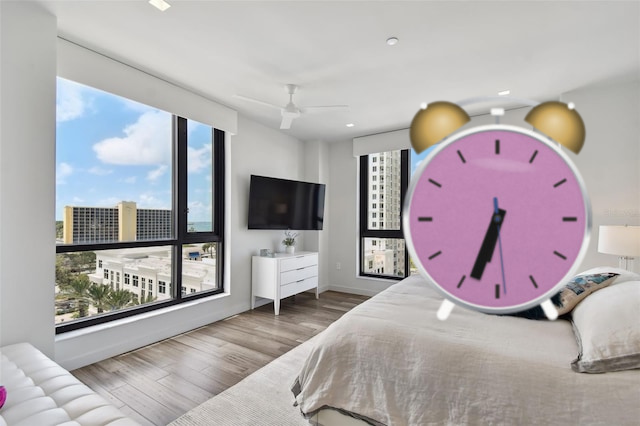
6h33m29s
